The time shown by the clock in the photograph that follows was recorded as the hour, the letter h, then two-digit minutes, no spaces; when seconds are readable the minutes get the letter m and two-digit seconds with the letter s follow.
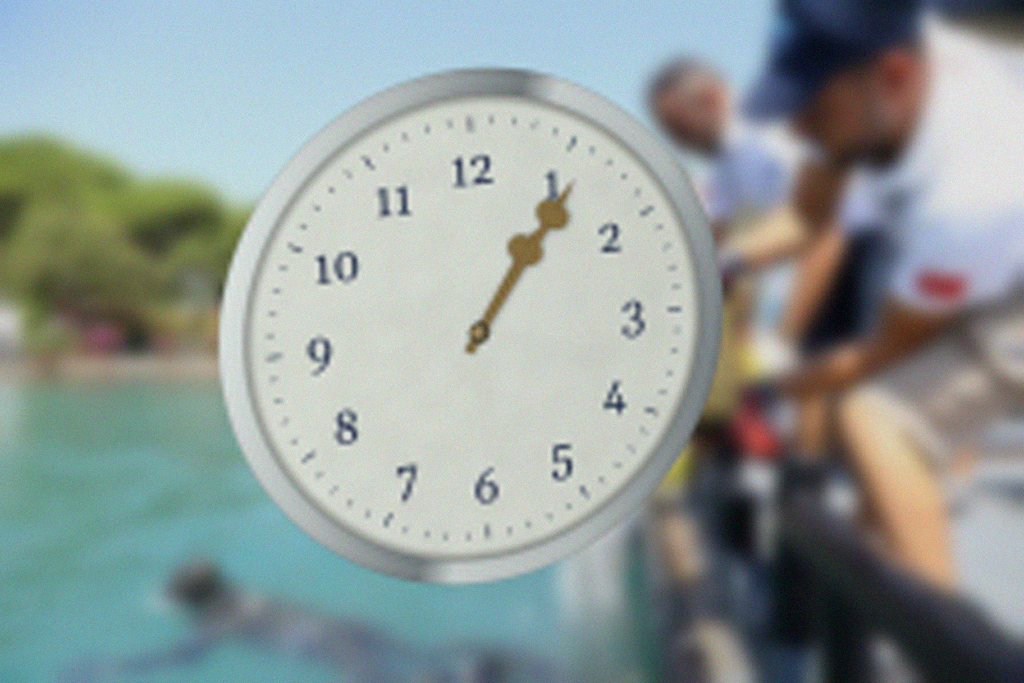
1h06
